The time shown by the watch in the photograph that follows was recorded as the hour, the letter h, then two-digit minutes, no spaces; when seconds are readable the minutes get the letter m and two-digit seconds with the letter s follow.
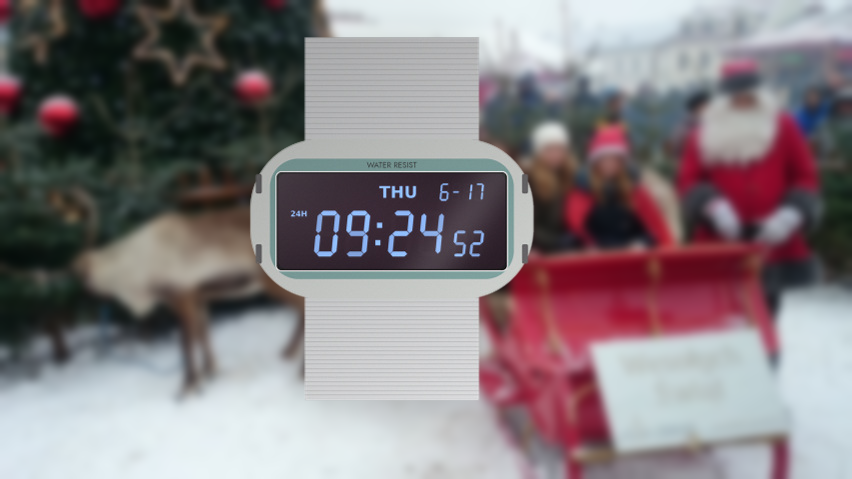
9h24m52s
